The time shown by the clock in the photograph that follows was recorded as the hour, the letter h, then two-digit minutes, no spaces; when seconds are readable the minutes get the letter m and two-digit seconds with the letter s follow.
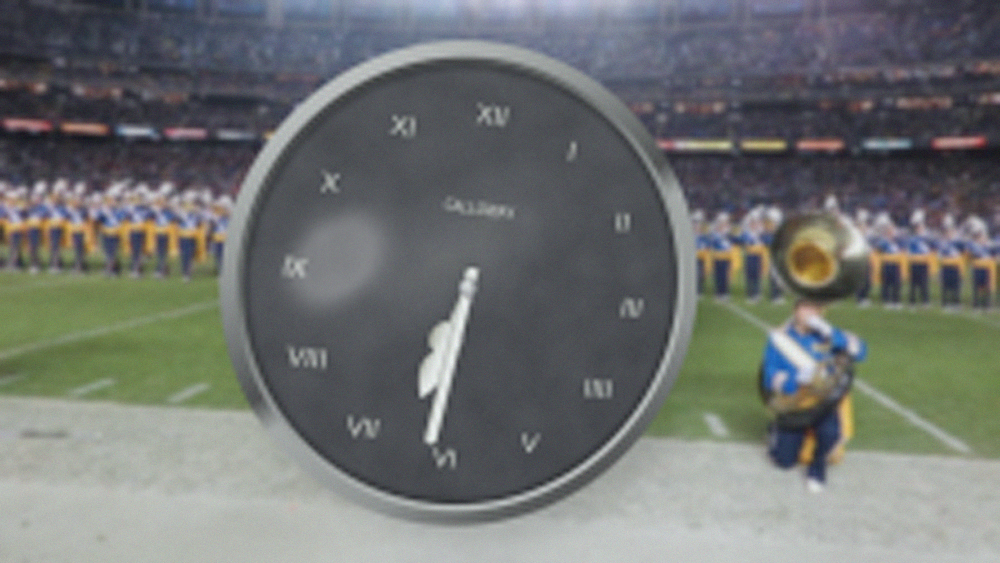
6h31
